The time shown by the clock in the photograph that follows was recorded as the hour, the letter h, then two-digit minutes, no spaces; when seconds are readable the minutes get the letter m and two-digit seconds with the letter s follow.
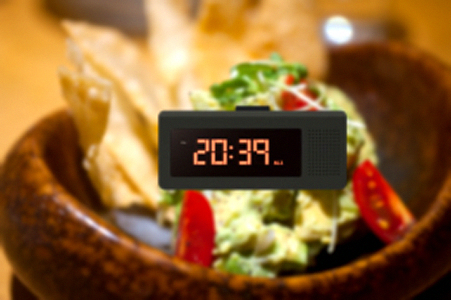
20h39
